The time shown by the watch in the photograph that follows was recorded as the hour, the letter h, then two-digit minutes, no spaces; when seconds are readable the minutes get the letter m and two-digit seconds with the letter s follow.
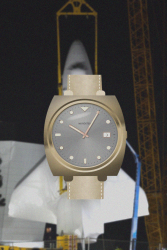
10h05
